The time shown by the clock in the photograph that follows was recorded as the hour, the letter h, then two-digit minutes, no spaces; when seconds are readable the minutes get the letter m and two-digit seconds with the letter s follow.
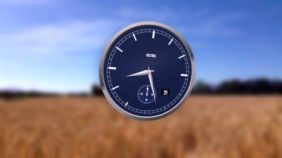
8h27
